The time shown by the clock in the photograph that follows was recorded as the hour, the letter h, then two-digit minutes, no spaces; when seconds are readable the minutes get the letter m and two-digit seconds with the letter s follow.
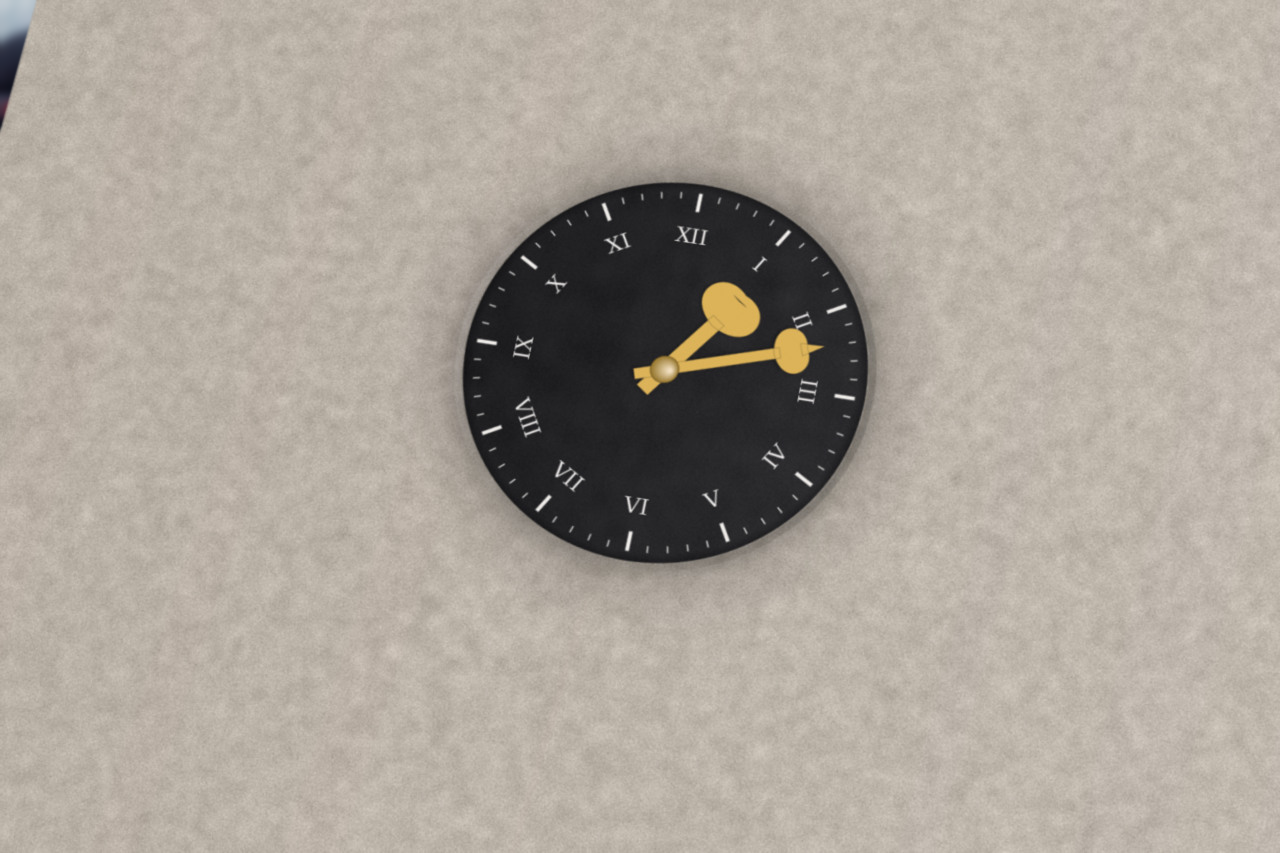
1h12
